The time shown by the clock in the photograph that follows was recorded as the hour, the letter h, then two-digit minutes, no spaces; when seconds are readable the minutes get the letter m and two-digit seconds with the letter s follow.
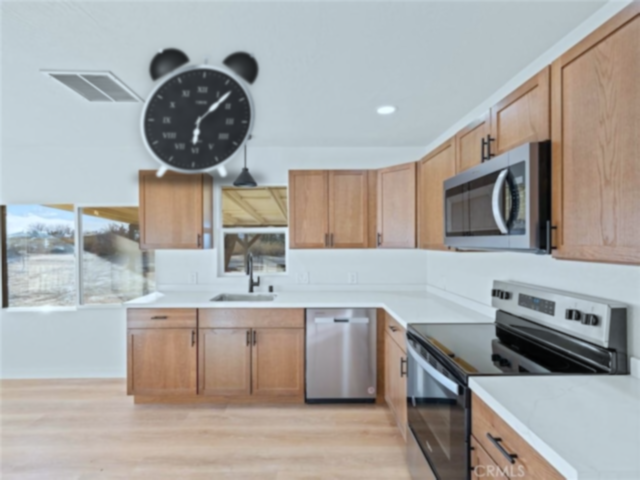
6h07
